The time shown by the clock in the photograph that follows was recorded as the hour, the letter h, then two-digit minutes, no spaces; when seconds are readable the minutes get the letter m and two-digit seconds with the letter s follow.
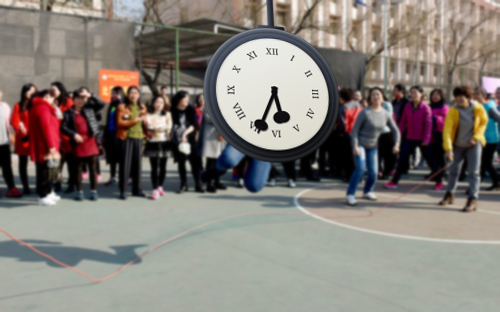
5h34
